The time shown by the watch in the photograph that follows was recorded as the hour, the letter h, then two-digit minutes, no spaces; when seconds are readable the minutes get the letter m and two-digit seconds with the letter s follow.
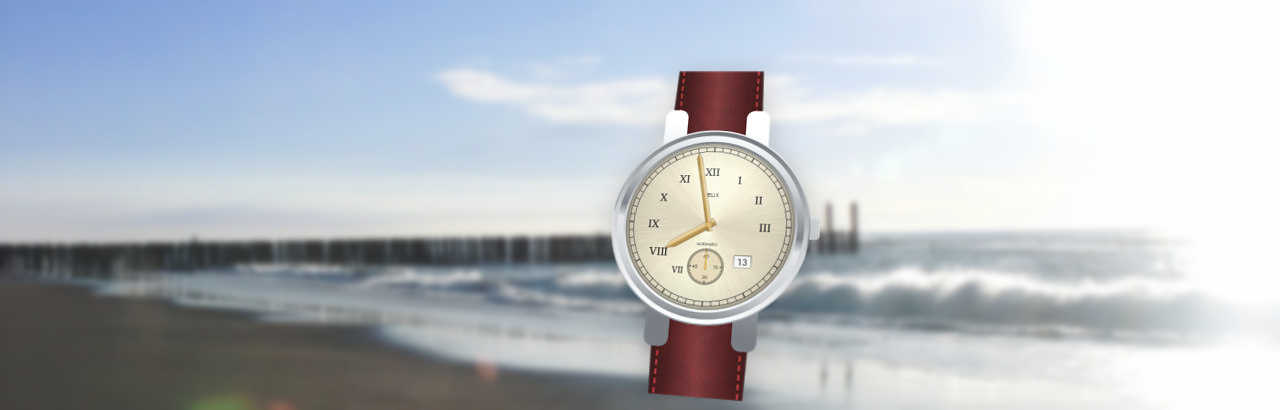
7h58
